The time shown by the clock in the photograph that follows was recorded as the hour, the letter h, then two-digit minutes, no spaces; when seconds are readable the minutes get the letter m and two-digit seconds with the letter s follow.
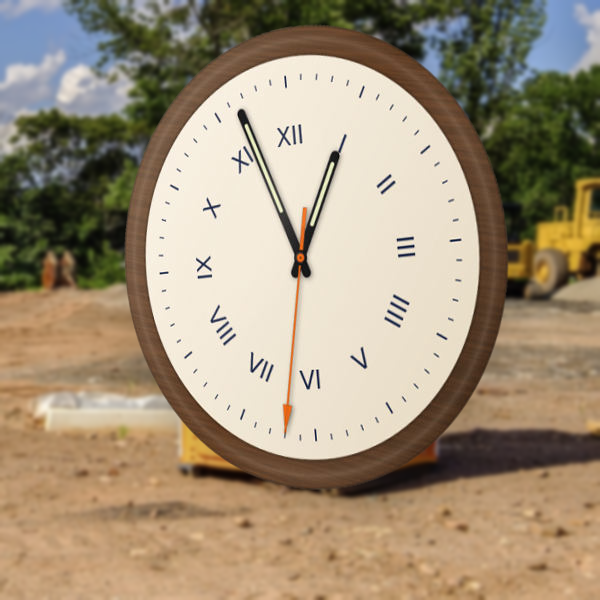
12h56m32s
